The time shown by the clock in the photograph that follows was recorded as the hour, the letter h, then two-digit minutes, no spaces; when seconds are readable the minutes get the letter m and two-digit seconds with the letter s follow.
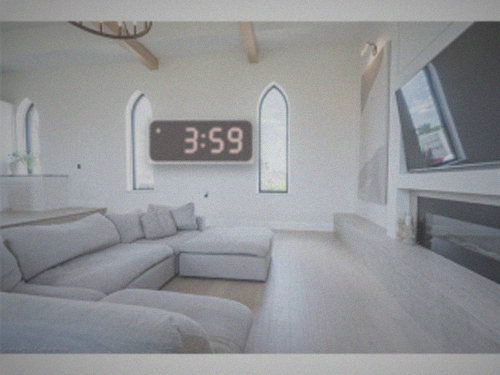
3h59
